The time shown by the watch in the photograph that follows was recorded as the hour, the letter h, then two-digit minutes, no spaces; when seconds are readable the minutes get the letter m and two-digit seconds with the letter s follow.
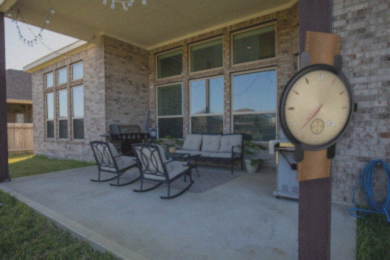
7h37
